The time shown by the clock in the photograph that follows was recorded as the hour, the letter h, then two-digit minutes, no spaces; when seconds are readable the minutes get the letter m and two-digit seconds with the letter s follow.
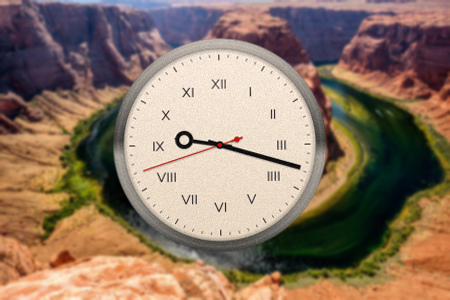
9h17m42s
